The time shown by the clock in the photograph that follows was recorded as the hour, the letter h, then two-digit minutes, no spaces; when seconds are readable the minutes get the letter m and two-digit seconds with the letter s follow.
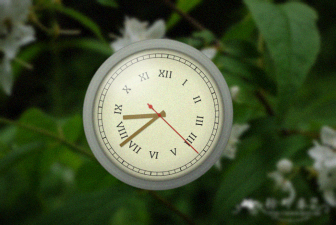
8h37m21s
